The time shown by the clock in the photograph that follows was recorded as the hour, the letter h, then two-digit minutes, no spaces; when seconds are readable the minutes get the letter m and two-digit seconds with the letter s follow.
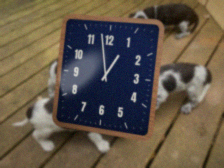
12h58
